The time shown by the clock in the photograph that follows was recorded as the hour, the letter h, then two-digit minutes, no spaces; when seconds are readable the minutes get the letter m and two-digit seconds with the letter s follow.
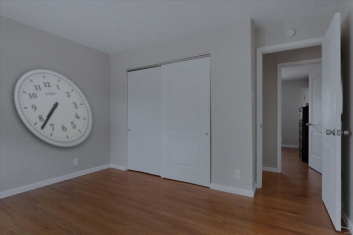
7h38
